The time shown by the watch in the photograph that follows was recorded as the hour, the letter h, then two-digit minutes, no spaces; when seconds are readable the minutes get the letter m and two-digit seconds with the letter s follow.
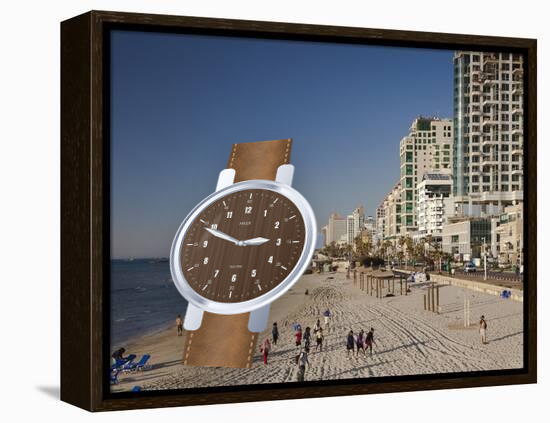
2h49
